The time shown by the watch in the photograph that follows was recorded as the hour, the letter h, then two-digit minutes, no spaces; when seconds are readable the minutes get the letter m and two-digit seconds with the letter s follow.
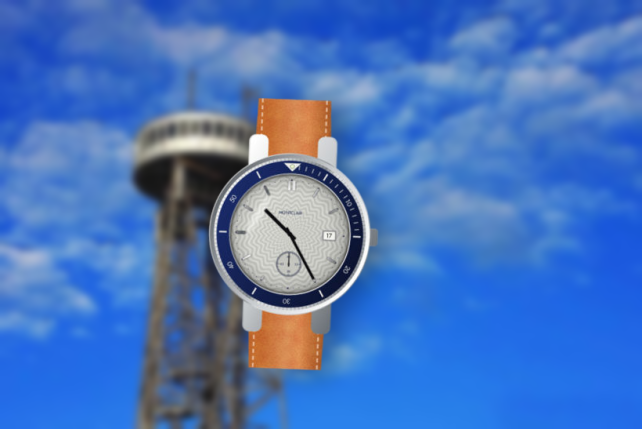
10h25
